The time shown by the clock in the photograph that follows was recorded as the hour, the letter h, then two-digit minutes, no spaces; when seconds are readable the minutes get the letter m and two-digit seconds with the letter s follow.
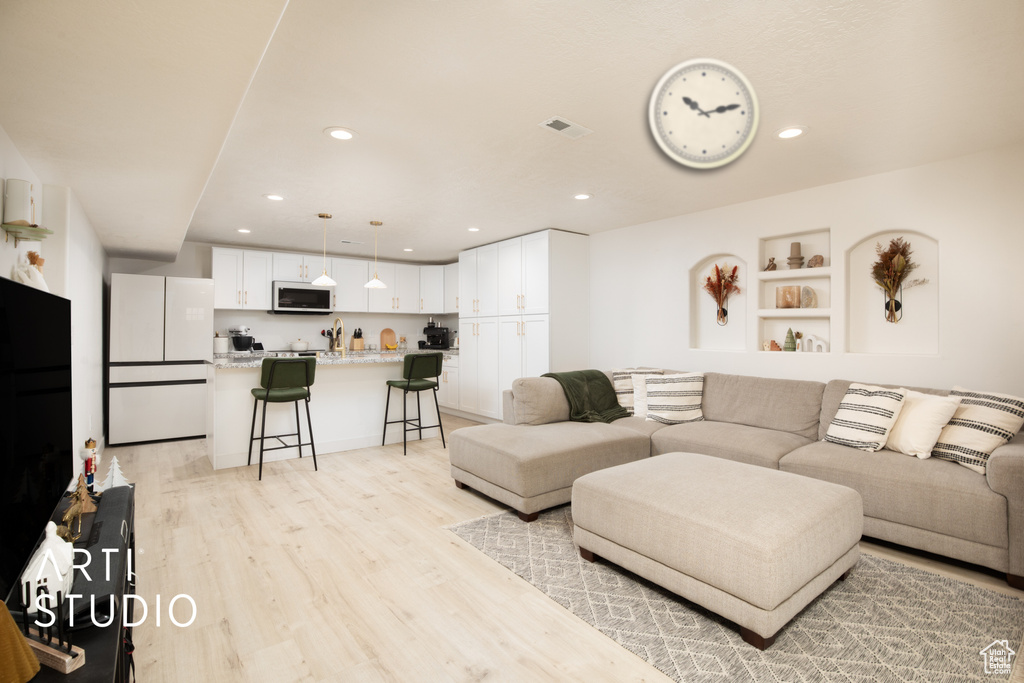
10h13
